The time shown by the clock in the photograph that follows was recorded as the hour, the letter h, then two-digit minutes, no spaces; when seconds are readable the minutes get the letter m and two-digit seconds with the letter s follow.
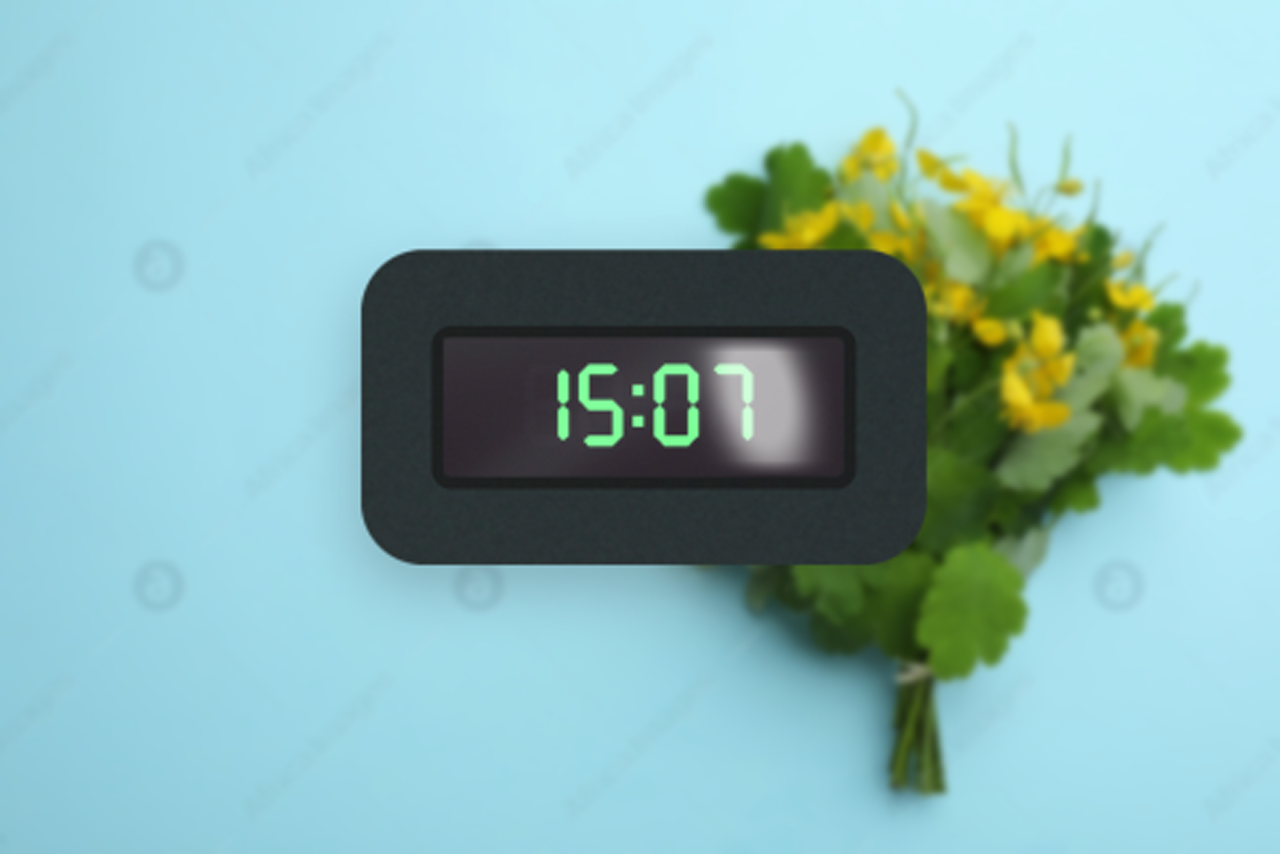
15h07
